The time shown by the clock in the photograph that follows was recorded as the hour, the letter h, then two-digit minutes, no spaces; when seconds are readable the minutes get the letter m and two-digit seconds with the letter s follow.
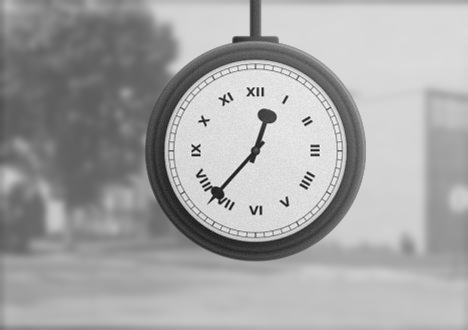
12h37
